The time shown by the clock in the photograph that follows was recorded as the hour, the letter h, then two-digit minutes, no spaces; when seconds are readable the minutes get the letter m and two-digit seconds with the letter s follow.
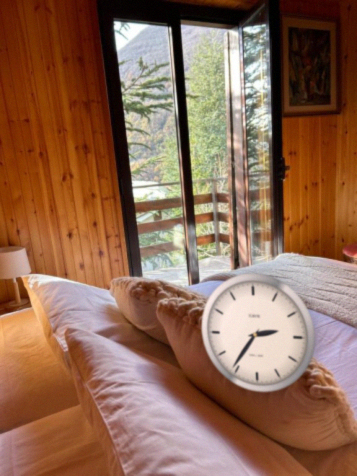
2h36
